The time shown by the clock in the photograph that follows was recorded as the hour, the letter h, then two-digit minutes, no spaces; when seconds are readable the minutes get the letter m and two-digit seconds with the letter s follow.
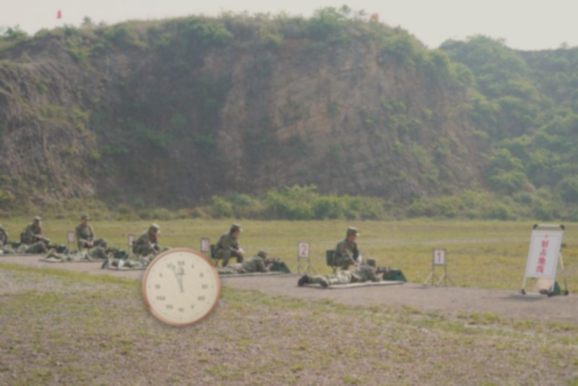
11h56
